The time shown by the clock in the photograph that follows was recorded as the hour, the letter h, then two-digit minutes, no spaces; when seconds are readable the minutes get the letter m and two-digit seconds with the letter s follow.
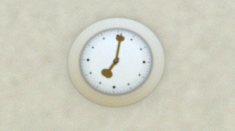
7h01
